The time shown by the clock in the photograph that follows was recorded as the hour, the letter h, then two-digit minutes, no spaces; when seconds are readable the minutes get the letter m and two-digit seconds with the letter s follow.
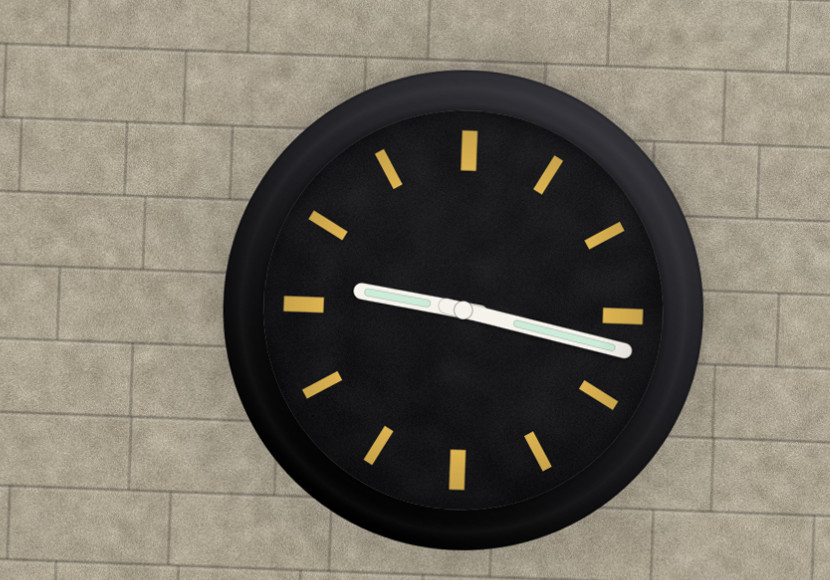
9h17
